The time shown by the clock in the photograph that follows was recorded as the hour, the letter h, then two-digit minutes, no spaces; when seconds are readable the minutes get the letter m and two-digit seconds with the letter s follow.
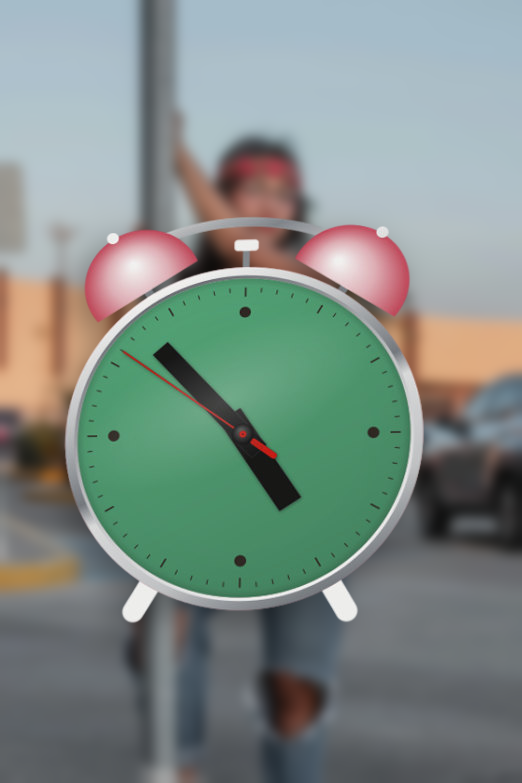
4h52m51s
